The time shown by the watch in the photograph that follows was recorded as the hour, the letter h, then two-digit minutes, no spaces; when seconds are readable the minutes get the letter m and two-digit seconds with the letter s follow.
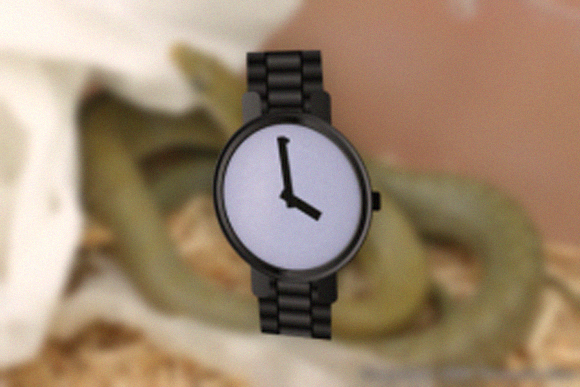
3h59
